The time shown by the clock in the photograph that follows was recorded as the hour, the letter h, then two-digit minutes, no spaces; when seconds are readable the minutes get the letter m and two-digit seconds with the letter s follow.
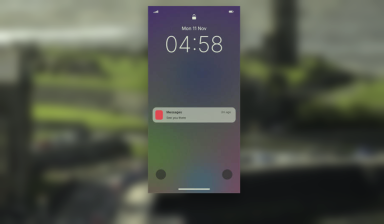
4h58
